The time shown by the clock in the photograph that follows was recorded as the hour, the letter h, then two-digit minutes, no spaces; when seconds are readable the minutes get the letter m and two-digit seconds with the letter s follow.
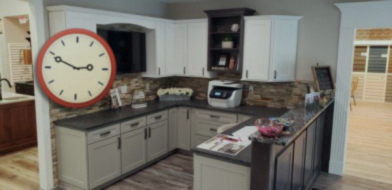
2h49
